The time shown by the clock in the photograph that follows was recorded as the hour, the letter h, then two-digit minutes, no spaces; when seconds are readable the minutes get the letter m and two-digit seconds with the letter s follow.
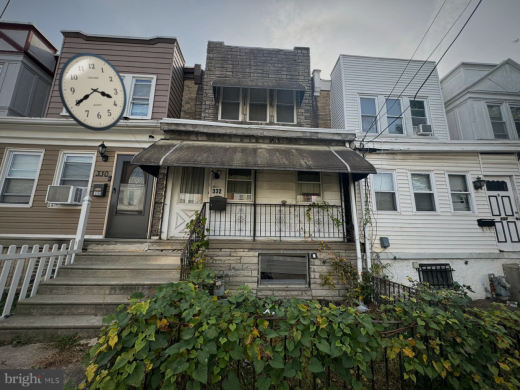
3h40
